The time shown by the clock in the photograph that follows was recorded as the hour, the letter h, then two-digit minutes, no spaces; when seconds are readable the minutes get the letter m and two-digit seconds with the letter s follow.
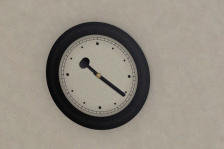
10h21
